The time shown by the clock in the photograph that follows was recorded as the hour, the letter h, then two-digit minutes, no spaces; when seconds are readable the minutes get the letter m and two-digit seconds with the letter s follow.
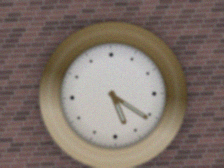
5h21
